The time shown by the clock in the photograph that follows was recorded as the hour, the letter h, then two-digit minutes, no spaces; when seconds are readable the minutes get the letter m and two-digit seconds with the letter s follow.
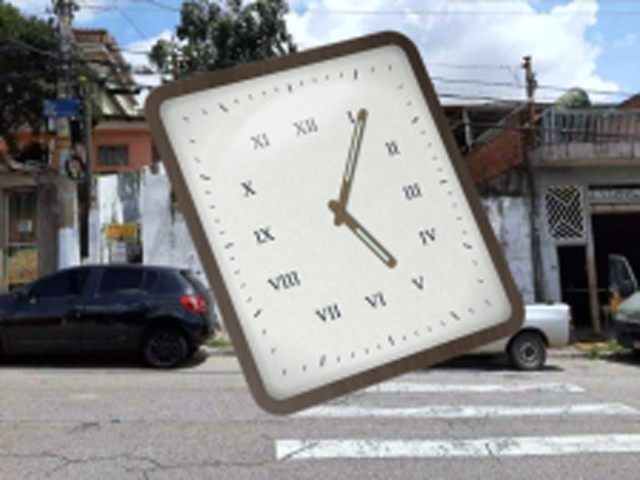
5h06
